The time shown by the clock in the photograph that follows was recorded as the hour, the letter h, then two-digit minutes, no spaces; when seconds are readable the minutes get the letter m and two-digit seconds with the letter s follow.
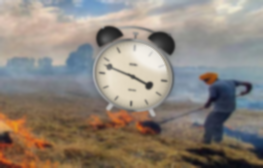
3h48
